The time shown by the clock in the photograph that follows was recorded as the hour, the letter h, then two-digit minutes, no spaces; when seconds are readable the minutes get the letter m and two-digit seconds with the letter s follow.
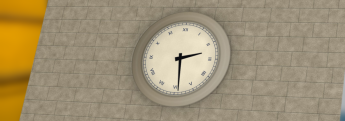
2h29
